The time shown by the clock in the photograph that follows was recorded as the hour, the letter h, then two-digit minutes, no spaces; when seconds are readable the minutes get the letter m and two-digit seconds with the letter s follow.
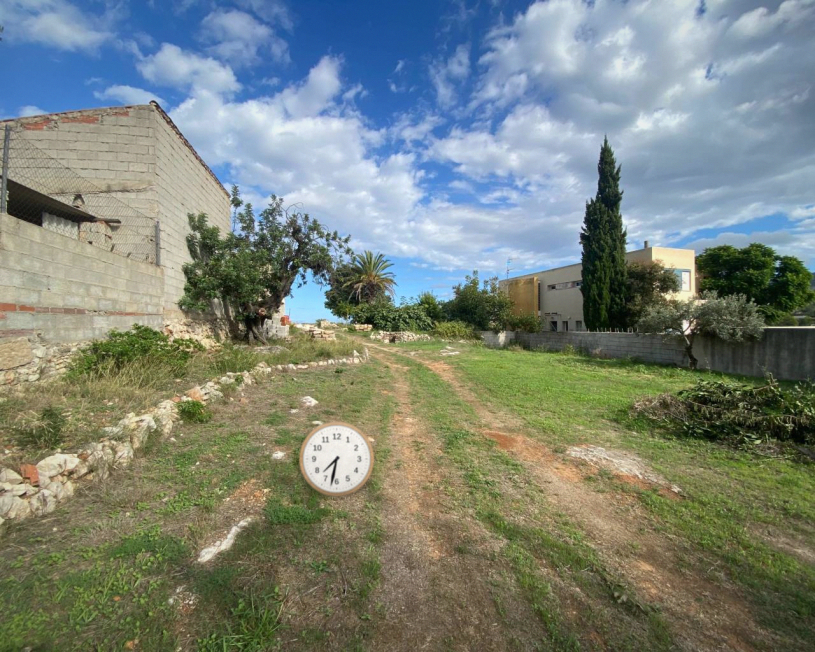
7h32
